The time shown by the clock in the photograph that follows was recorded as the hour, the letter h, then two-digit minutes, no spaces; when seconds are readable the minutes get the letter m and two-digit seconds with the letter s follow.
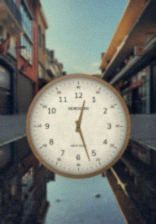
12h27
